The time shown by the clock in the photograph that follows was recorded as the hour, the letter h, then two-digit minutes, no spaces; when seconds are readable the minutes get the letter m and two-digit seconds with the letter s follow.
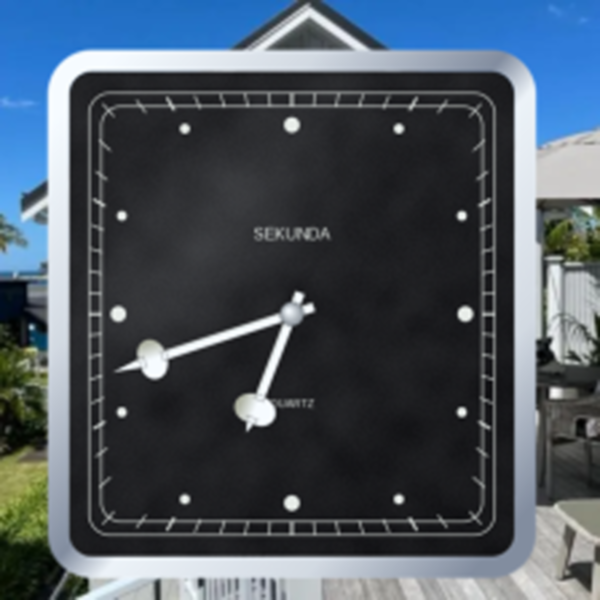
6h42
